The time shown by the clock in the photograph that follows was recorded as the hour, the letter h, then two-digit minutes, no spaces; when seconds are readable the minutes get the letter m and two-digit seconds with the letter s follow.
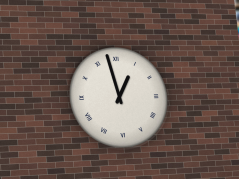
12h58
